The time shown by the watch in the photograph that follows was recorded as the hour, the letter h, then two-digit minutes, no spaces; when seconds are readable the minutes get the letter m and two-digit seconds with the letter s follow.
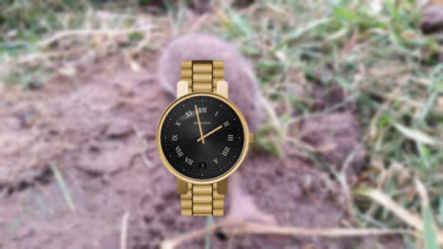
1h58
